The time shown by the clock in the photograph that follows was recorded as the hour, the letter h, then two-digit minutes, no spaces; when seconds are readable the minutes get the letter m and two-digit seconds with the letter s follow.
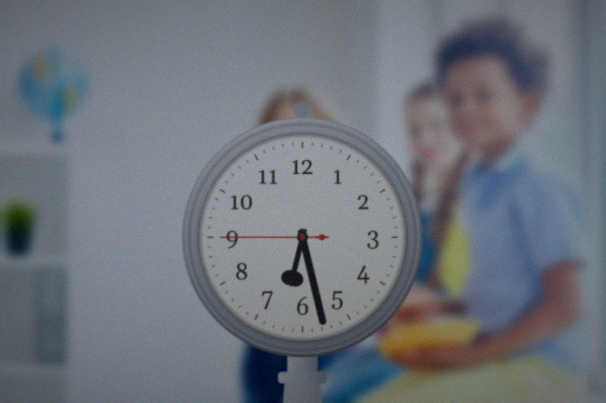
6h27m45s
